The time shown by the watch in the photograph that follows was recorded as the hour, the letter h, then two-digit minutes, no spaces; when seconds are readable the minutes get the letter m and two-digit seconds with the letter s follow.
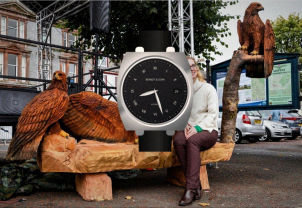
8h27
